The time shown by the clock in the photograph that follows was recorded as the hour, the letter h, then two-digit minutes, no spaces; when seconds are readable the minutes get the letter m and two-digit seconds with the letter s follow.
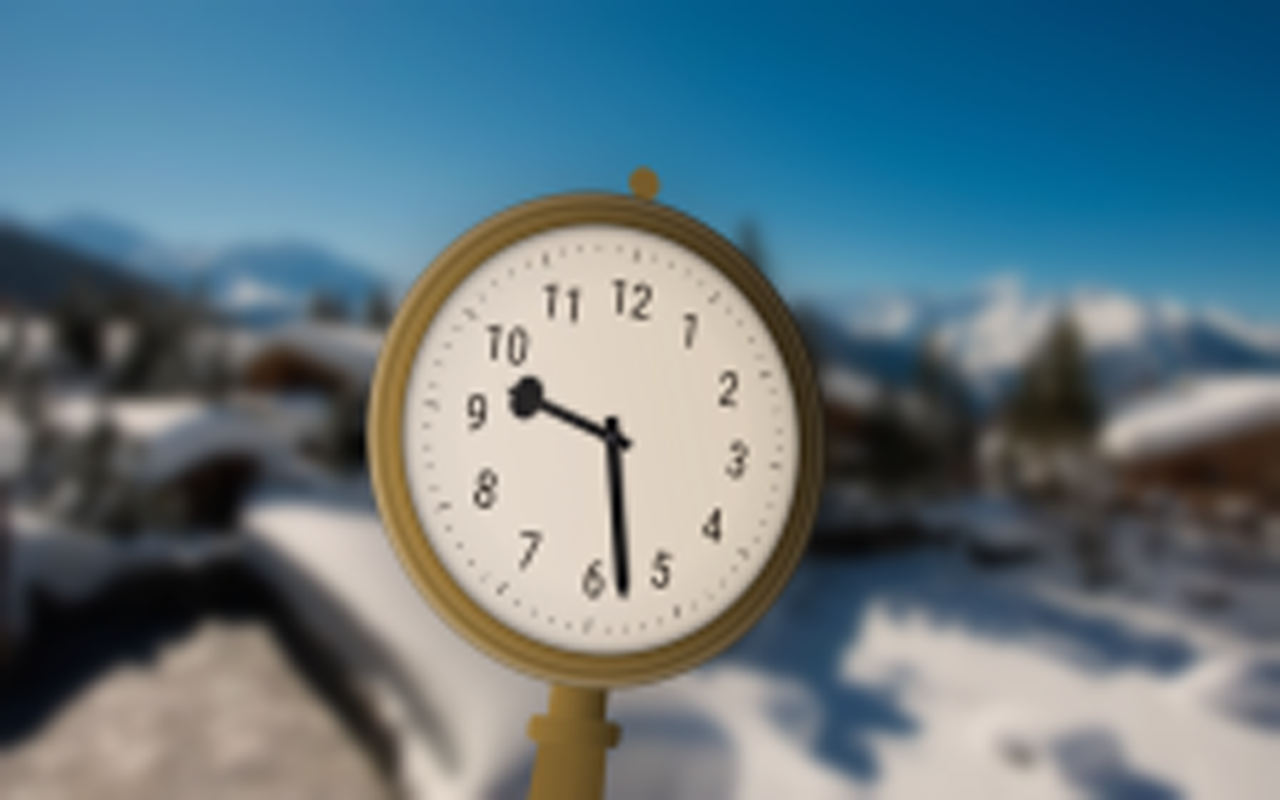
9h28
